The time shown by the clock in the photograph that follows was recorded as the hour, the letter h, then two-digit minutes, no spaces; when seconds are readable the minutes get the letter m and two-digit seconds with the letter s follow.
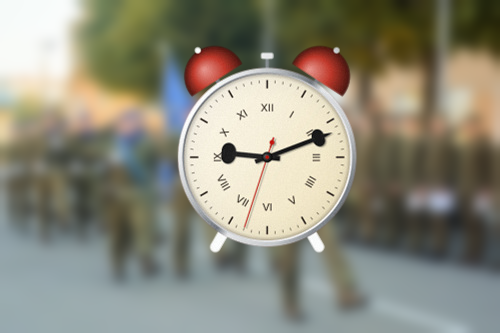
9h11m33s
